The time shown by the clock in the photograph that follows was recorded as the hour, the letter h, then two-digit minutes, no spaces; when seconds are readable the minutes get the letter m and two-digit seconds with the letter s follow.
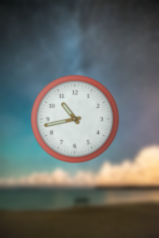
10h43
